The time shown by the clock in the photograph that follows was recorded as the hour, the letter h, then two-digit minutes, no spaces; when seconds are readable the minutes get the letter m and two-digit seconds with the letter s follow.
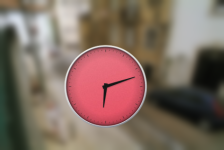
6h12
